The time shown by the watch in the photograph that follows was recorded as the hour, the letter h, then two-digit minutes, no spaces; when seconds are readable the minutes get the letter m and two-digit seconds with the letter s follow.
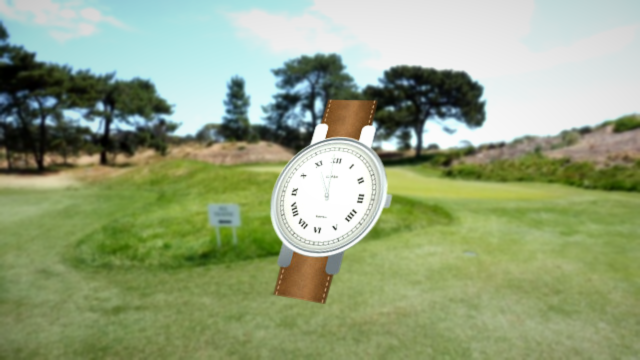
10h59
